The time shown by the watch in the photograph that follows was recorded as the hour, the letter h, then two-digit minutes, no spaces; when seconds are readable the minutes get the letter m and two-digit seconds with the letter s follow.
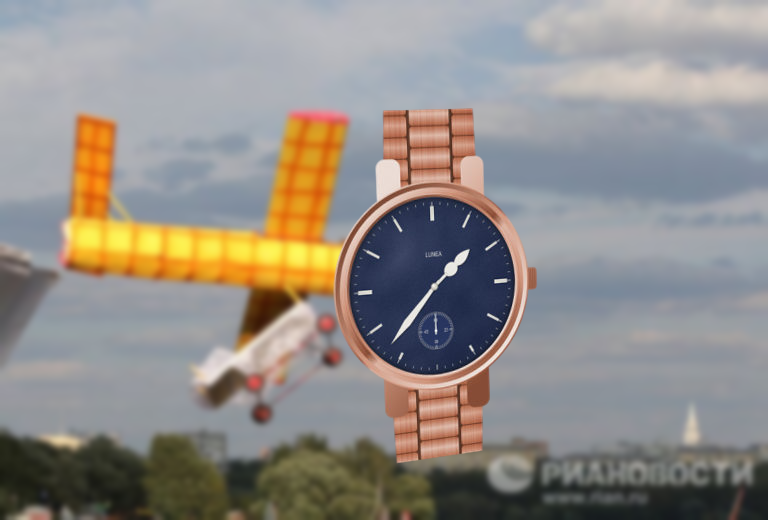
1h37
